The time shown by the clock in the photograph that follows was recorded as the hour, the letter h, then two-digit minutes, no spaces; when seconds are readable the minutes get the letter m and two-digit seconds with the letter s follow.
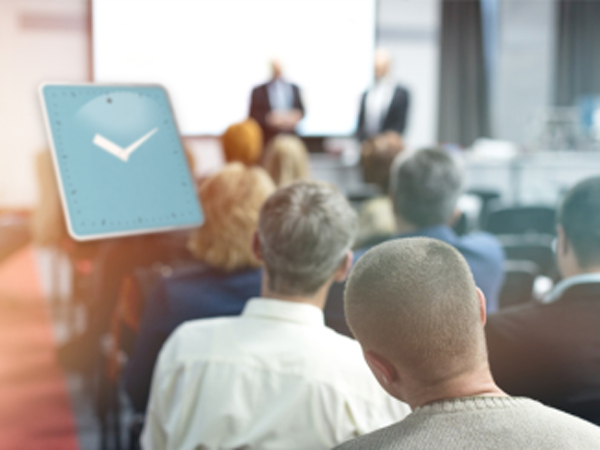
10h10
